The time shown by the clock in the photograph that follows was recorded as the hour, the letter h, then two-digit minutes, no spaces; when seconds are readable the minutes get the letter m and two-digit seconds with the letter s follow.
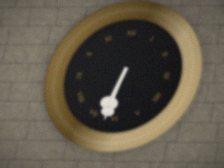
6h32
